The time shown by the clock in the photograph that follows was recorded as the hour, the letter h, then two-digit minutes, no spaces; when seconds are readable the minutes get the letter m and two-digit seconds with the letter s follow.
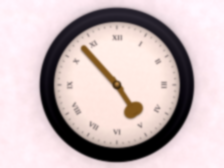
4h53
